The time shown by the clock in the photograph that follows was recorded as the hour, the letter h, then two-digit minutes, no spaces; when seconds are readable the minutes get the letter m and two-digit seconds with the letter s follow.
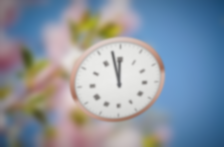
11h58
